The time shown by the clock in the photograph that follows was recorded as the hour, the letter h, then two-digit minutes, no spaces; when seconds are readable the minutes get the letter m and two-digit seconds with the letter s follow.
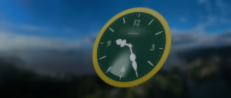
9h25
